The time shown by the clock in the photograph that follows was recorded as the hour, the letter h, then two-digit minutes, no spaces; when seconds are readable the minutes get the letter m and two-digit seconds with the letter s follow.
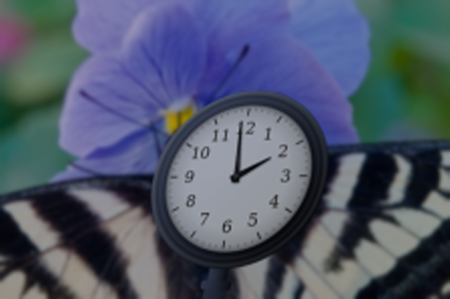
1h59
